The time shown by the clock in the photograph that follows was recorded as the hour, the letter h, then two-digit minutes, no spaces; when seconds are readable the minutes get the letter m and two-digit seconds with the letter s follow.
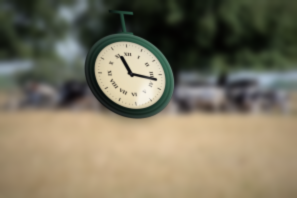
11h17
